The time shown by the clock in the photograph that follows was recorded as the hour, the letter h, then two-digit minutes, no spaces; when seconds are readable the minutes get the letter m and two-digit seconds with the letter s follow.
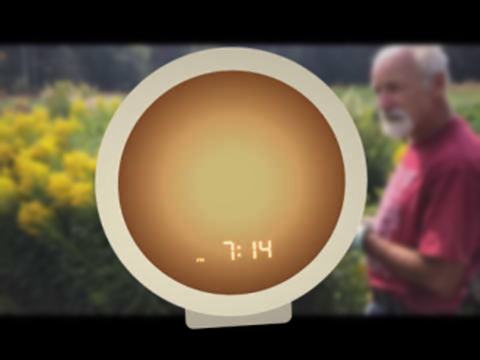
7h14
